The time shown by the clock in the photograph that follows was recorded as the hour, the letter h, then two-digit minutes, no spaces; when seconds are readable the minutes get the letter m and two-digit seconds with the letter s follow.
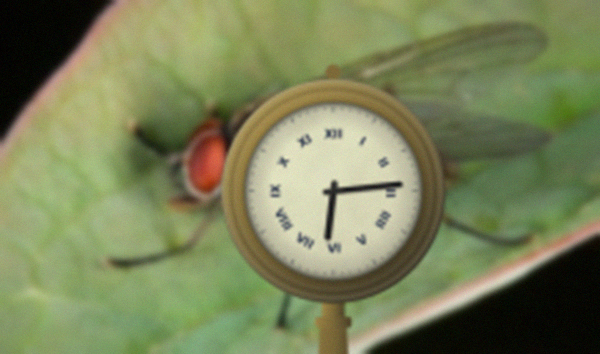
6h14
